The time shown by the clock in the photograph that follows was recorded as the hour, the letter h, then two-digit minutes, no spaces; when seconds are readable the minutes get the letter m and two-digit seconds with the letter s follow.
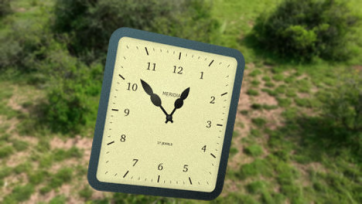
12h52
